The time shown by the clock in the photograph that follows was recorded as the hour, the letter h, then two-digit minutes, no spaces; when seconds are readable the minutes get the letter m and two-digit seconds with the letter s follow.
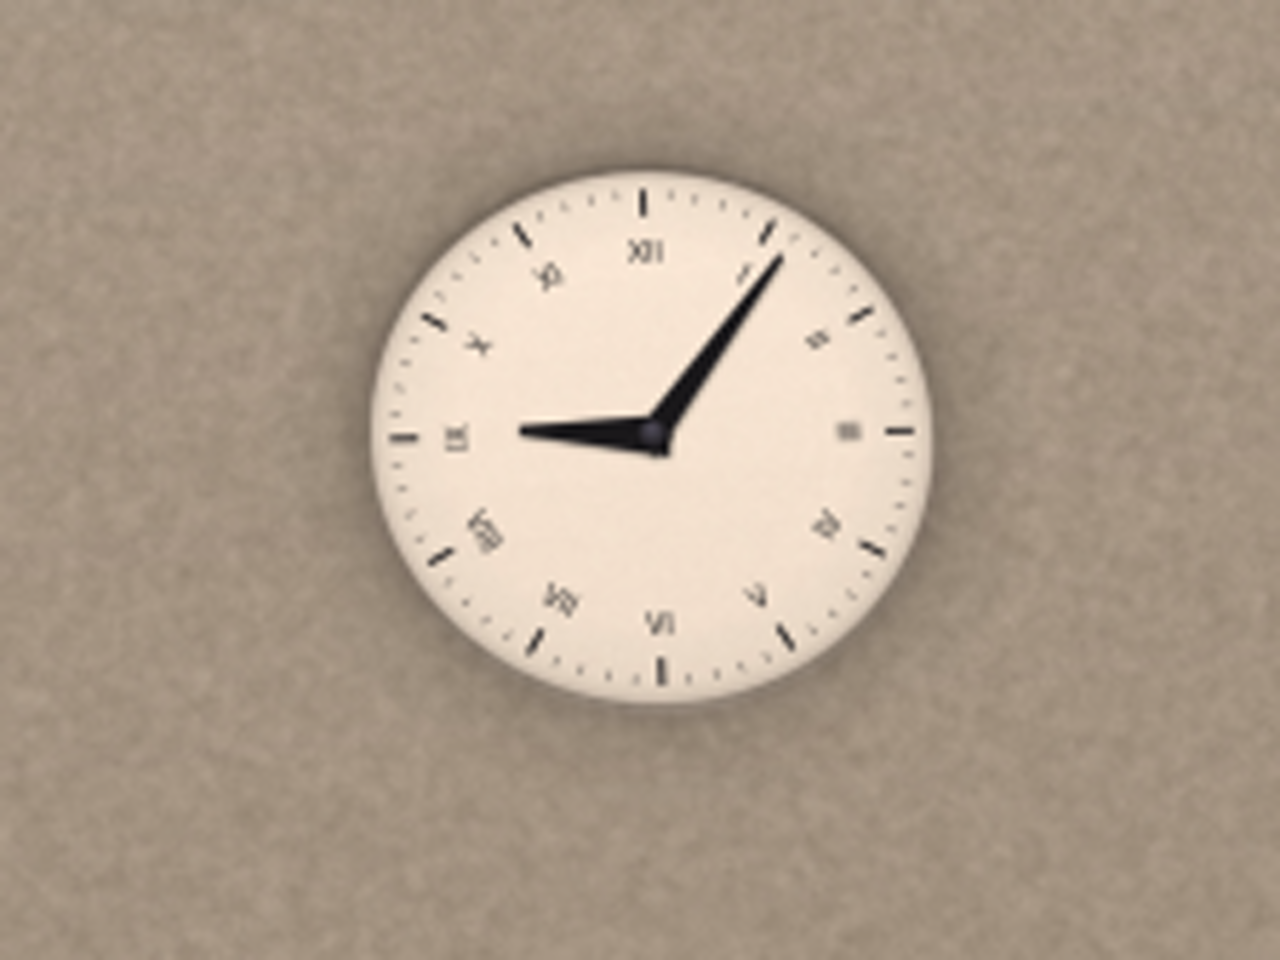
9h06
